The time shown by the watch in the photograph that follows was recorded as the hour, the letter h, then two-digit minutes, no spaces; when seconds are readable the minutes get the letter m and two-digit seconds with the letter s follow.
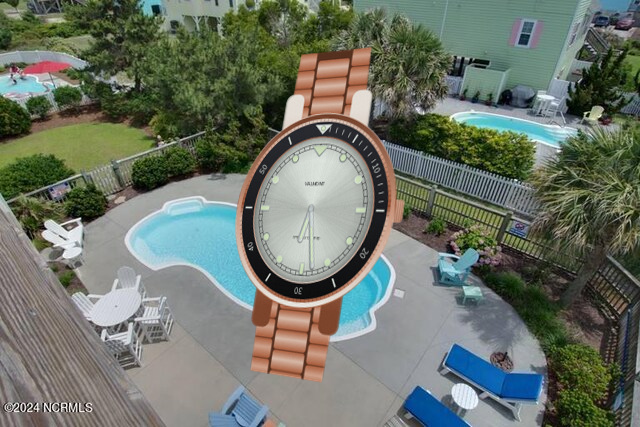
6h28
